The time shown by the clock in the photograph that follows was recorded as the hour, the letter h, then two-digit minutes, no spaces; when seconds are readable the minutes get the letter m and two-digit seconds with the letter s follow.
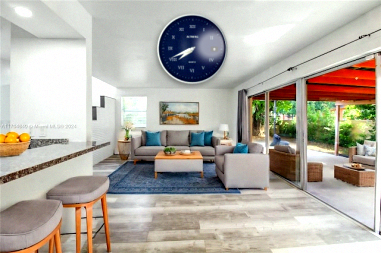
7h41
